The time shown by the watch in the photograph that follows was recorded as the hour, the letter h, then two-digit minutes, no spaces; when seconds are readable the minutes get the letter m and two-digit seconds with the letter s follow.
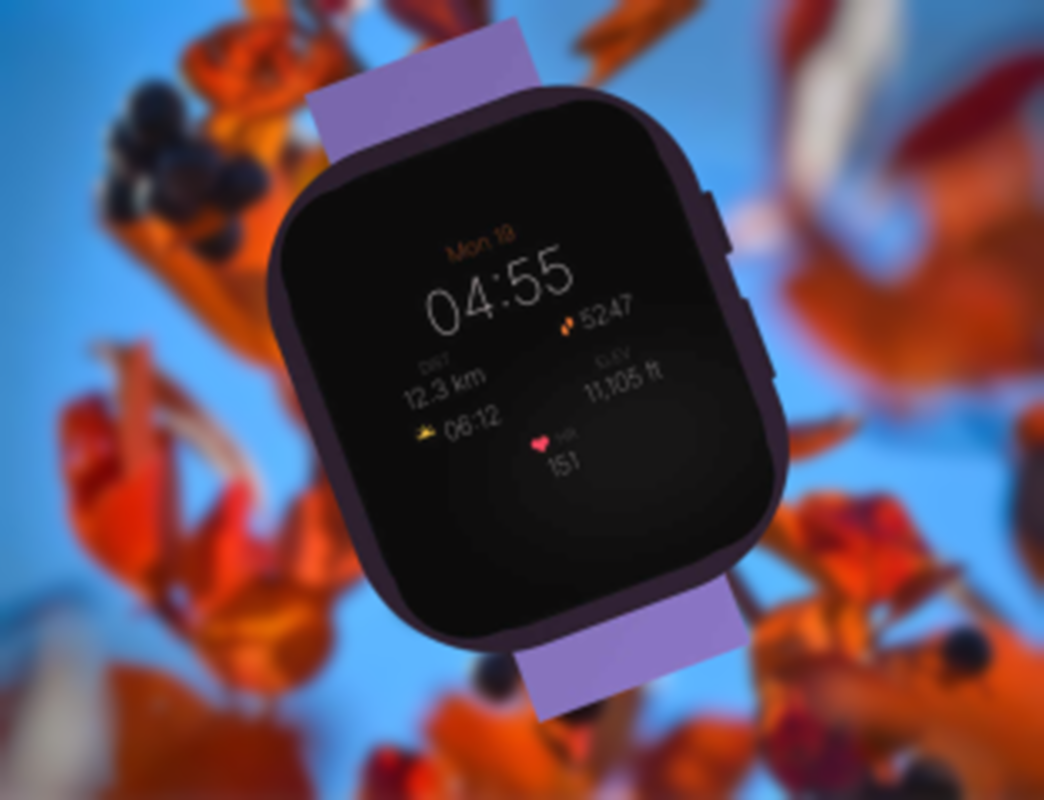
4h55
